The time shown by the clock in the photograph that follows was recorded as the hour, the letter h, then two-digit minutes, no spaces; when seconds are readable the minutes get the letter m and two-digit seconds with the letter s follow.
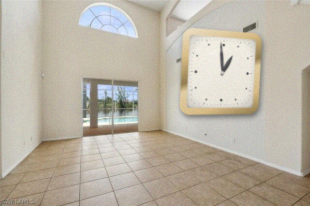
12h59
